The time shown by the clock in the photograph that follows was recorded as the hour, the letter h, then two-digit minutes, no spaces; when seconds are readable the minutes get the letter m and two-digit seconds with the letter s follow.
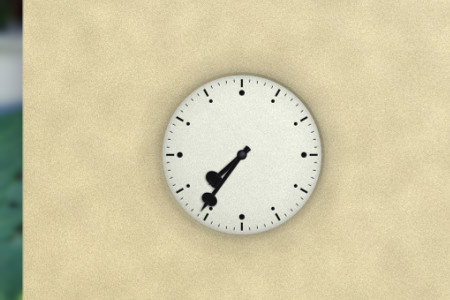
7h36
